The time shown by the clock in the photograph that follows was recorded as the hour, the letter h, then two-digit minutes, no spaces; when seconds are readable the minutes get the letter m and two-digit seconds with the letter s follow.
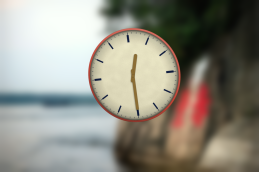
12h30
